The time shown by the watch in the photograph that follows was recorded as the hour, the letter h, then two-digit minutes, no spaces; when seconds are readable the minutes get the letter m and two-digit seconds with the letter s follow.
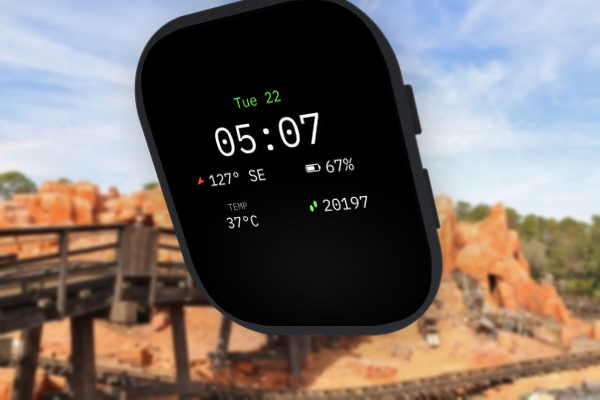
5h07
